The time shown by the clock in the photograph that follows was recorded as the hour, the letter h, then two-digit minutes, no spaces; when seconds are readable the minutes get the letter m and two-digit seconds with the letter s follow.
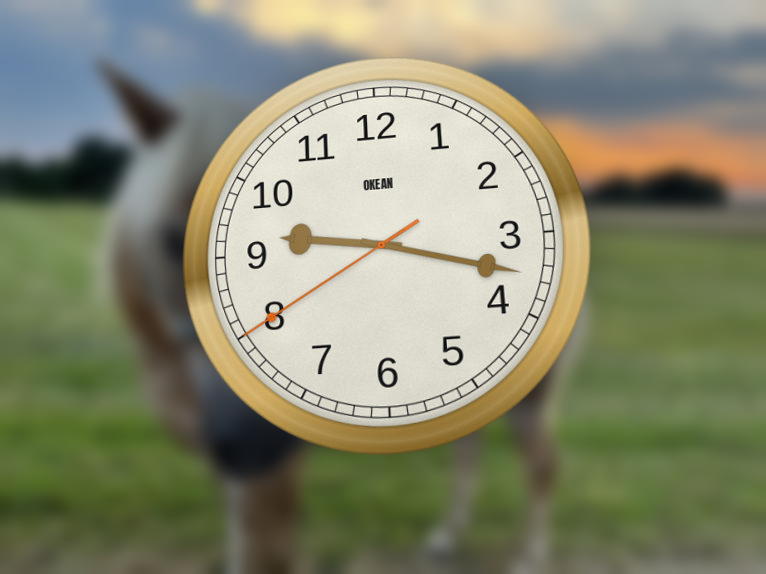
9h17m40s
